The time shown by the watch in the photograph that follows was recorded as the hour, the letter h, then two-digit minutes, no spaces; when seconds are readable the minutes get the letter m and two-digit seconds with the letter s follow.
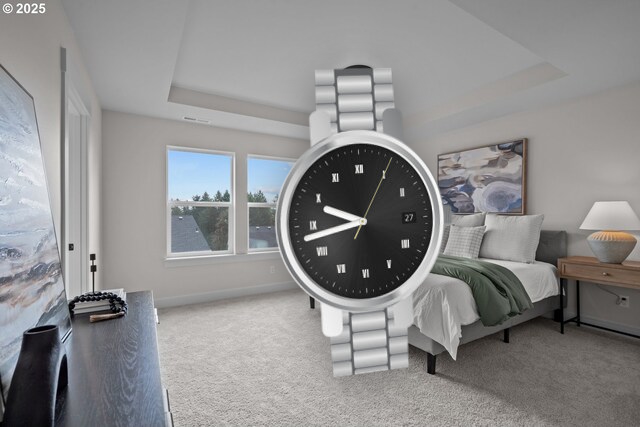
9h43m05s
